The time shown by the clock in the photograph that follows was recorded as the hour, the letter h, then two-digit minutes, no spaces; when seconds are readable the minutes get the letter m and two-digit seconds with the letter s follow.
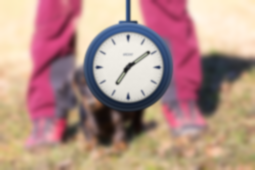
7h09
